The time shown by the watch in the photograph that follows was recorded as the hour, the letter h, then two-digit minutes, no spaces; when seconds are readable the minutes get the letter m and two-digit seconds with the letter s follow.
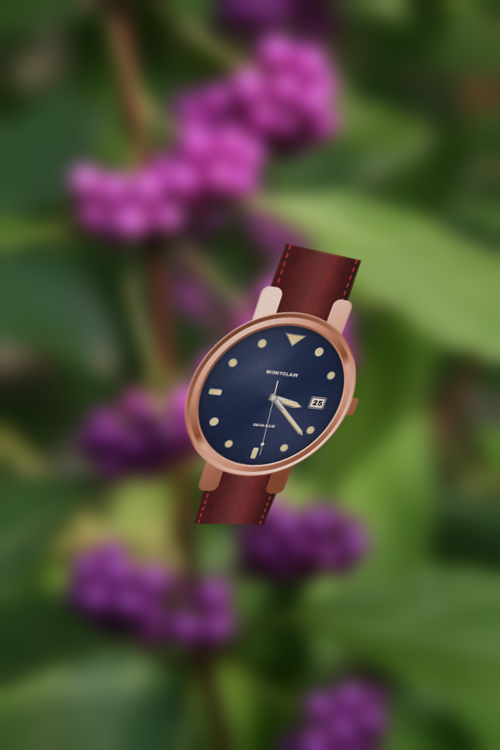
3h21m29s
